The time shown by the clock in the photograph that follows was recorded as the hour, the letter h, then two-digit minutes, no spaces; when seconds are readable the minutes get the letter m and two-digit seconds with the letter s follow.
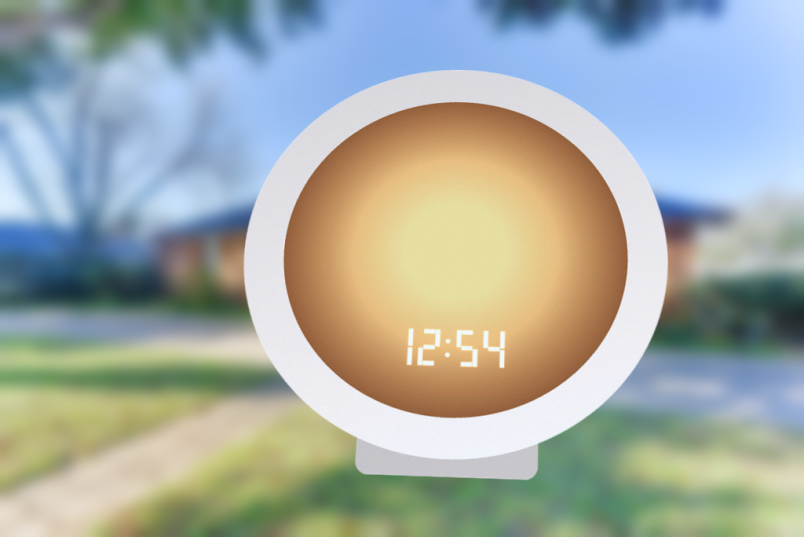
12h54
